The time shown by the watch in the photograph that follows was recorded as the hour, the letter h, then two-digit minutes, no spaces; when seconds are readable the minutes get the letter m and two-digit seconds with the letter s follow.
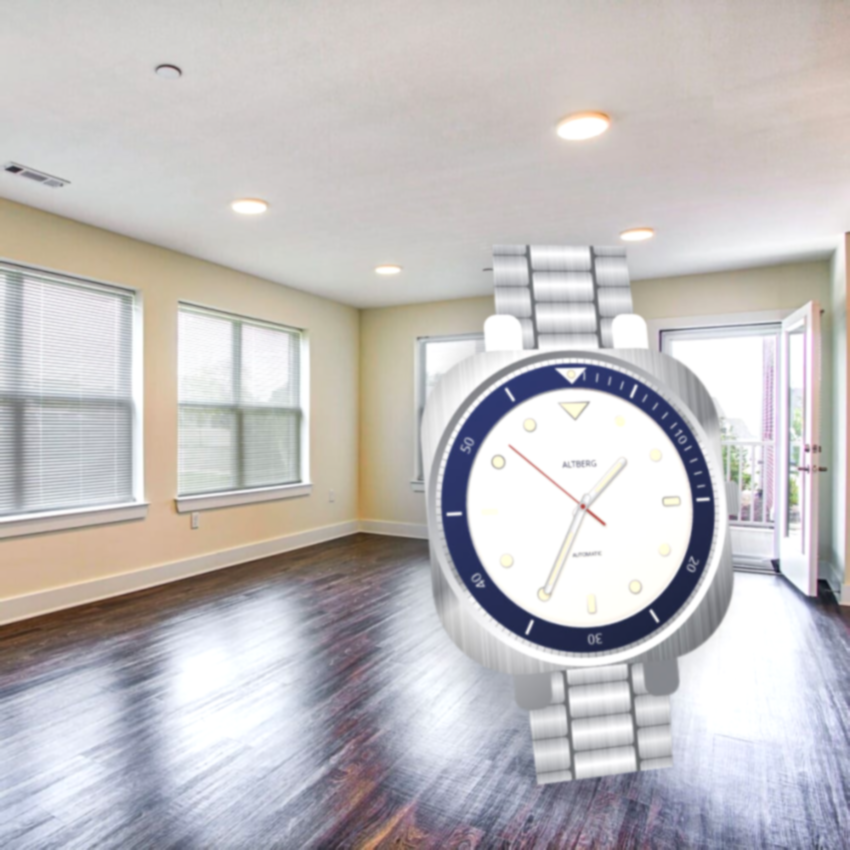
1h34m52s
